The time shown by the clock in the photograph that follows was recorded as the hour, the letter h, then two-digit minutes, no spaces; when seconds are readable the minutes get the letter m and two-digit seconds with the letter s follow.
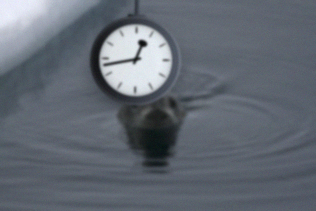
12h43
